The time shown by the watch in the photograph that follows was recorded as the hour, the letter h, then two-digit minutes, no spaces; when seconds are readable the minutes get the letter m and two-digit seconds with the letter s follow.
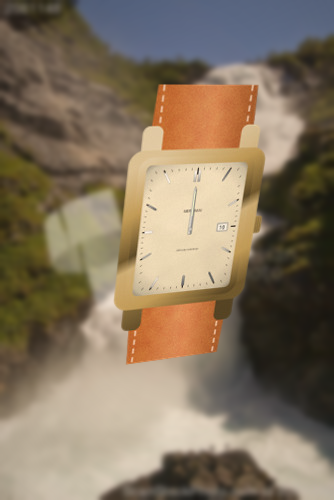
12h00
